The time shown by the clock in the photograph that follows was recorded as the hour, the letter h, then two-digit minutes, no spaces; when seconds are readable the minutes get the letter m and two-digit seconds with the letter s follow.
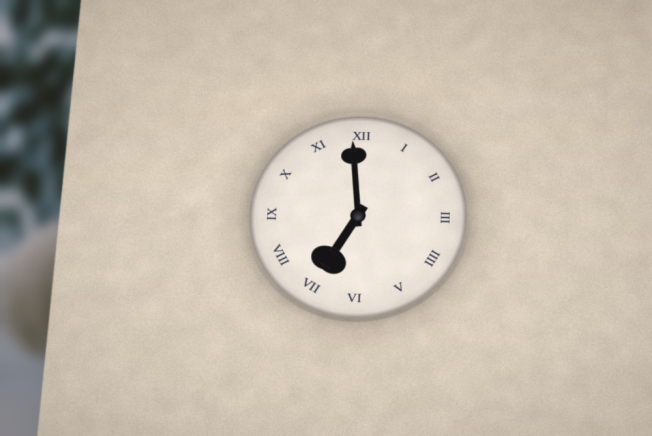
6h59
